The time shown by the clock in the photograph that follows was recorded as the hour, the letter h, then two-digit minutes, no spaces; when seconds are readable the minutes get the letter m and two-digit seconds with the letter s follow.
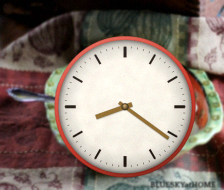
8h21
